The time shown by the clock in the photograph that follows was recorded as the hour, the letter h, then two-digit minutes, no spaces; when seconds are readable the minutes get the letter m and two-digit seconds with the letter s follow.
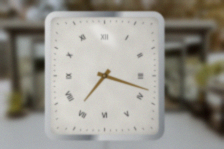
7h18
